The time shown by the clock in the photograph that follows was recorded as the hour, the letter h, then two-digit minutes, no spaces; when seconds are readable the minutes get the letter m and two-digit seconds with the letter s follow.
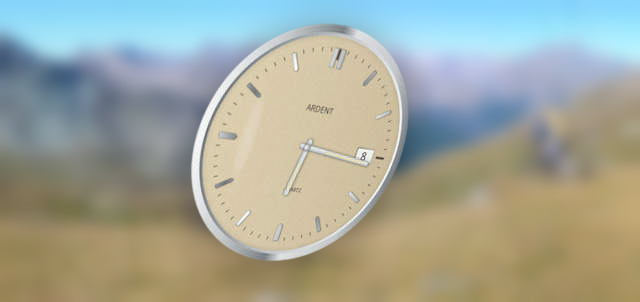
6h16
